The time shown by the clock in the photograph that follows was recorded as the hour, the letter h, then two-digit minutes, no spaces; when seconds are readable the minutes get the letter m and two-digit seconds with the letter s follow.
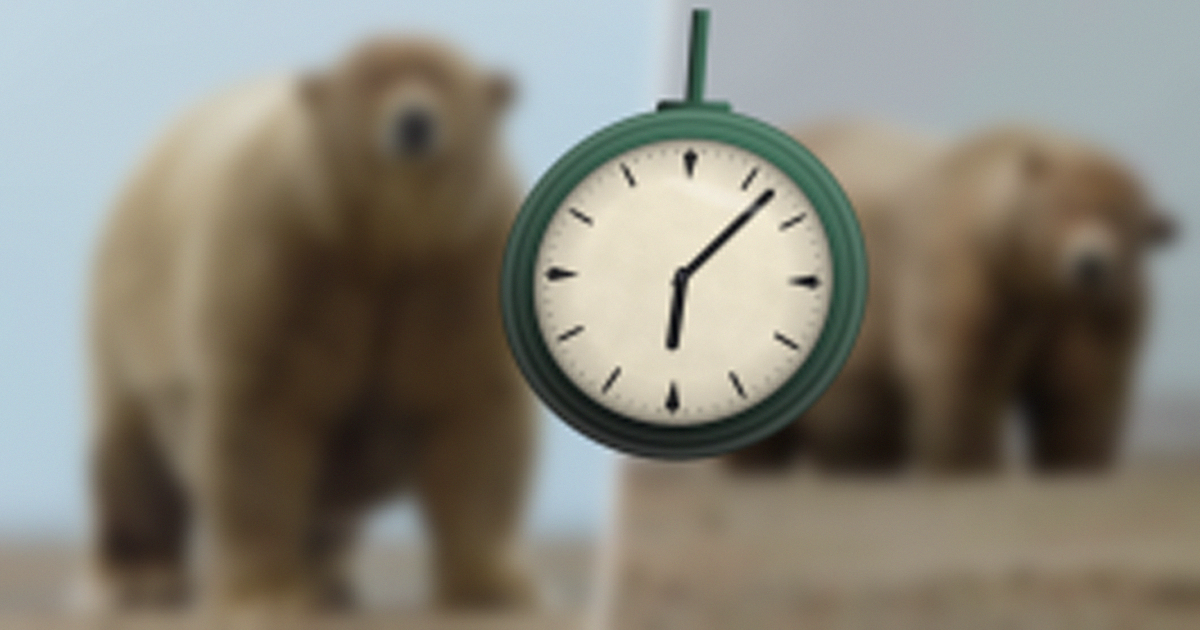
6h07
